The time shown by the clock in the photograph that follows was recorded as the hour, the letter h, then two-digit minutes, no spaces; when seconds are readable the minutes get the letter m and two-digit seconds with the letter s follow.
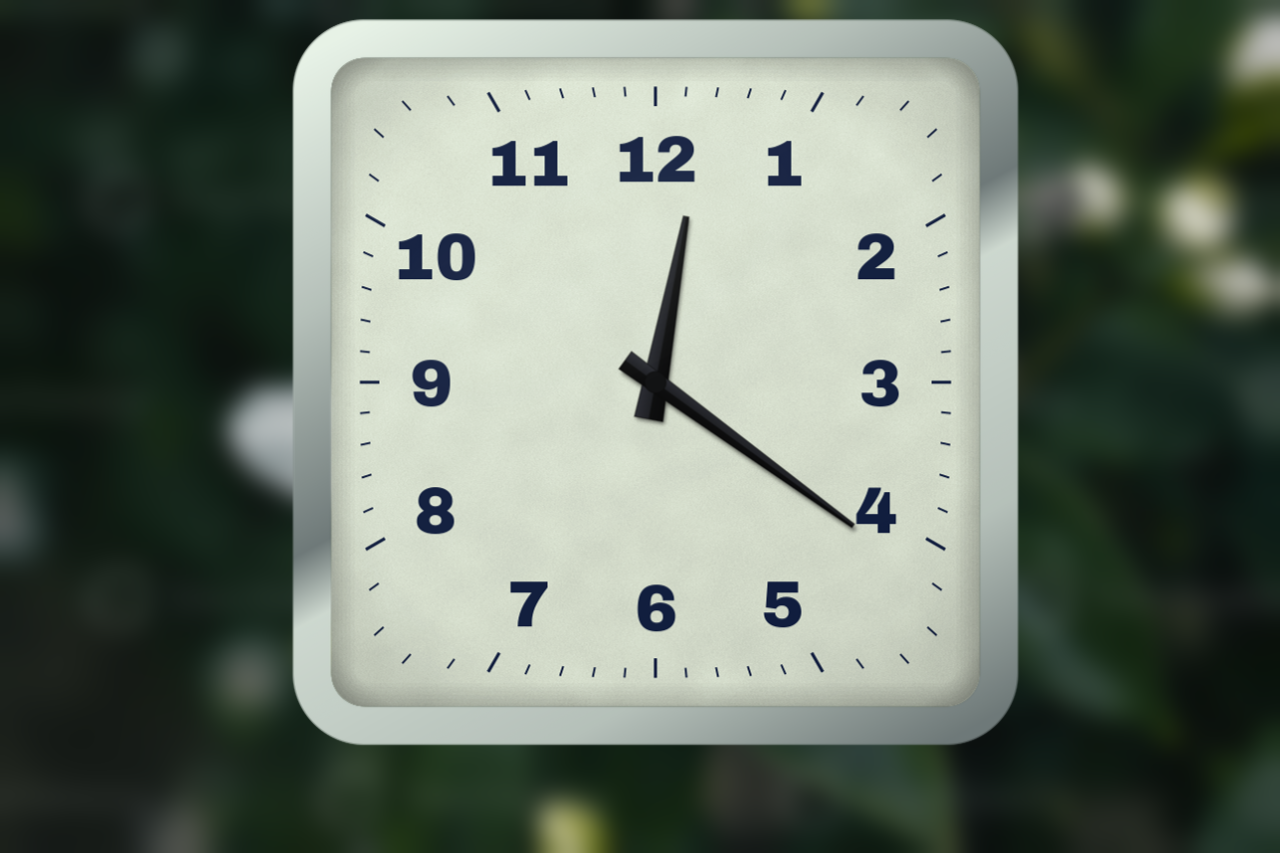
12h21
